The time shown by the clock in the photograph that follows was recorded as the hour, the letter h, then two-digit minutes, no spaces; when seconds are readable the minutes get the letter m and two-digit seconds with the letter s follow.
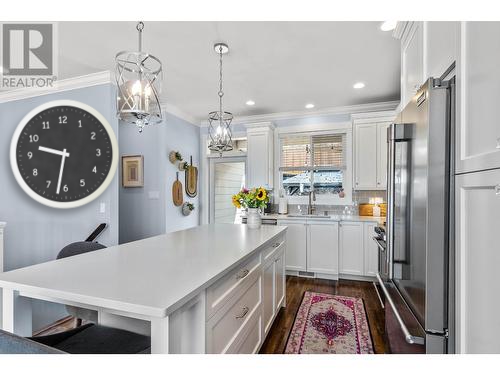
9h32
